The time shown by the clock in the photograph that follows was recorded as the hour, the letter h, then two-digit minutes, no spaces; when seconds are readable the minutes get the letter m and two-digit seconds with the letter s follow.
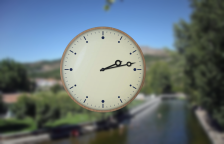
2h13
